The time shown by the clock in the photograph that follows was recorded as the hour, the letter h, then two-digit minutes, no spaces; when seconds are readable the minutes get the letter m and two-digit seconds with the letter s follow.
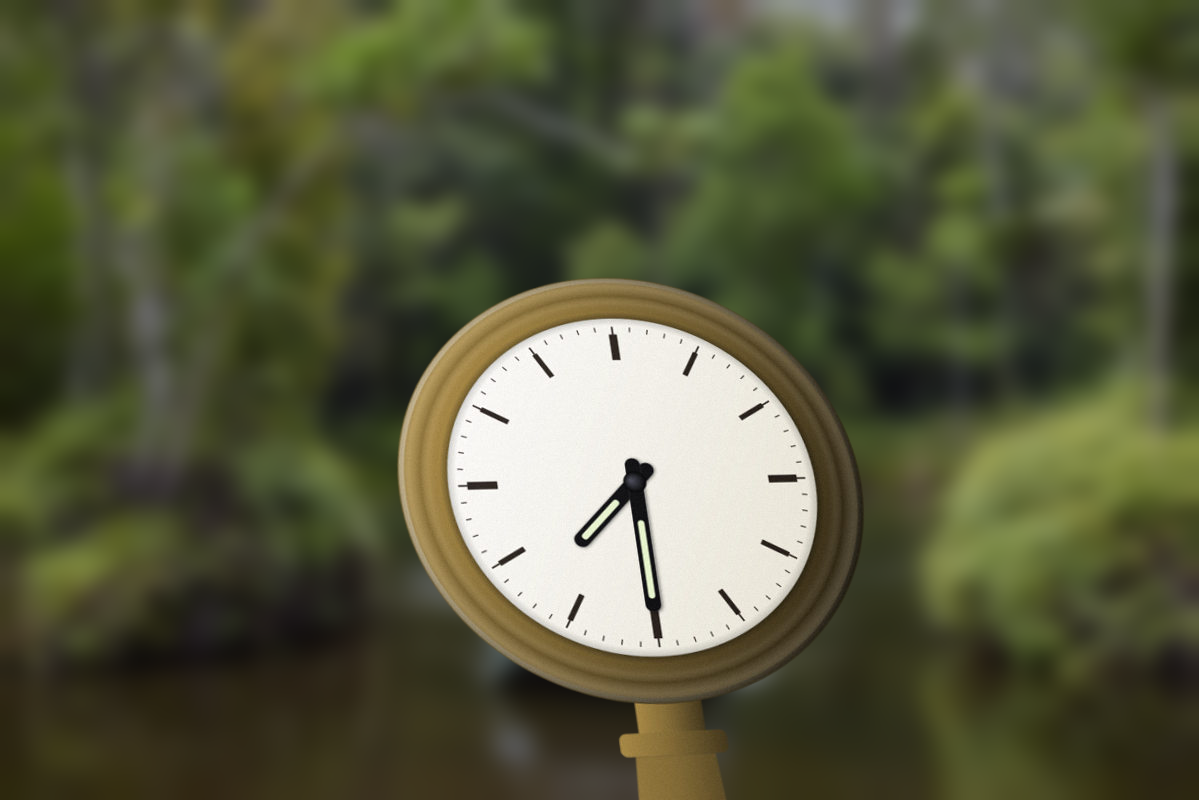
7h30
